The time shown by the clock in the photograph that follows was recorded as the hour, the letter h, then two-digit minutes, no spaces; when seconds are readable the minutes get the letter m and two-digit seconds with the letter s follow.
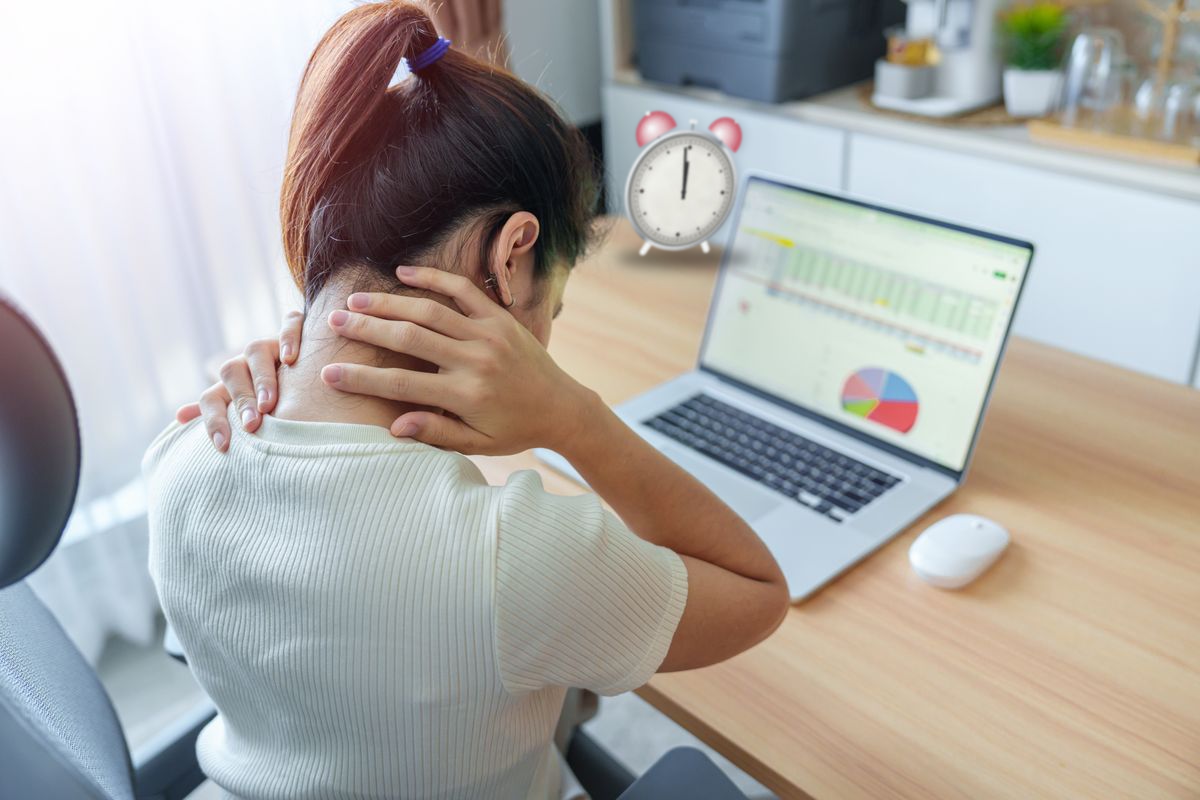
11h59
